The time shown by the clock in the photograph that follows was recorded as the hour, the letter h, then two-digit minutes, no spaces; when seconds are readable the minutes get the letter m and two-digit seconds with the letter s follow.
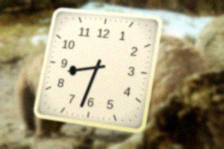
8h32
